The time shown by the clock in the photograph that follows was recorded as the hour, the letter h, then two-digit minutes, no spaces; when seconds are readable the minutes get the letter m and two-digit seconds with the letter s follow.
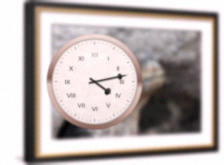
4h13
